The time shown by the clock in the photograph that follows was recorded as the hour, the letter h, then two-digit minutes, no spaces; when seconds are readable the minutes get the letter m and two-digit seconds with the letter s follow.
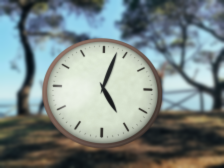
5h03
